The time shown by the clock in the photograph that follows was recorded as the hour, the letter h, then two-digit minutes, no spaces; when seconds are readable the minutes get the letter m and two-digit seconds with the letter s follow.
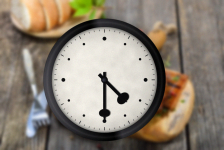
4h30
